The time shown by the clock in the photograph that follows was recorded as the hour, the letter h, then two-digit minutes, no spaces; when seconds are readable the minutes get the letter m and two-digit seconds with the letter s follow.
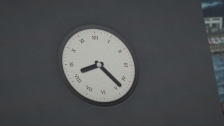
8h23
